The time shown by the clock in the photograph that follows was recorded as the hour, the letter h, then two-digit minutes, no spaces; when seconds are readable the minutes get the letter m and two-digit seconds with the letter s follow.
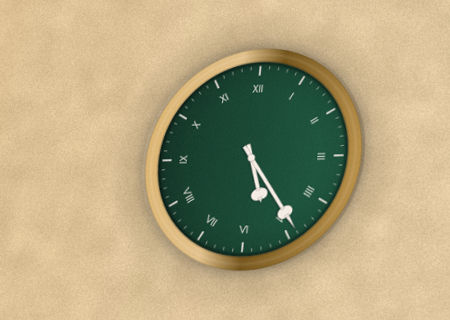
5h24
